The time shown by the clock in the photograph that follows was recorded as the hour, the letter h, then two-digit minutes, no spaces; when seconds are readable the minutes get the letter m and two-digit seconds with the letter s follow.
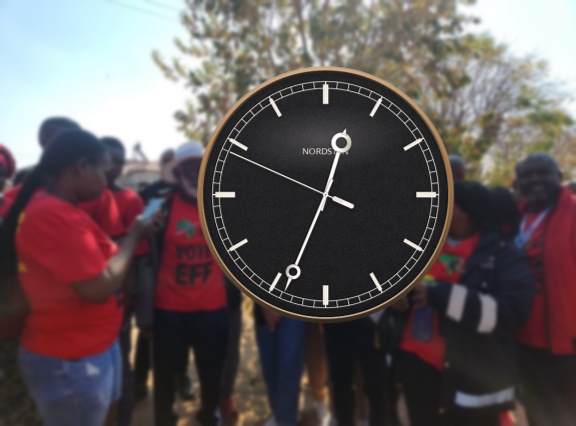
12h33m49s
